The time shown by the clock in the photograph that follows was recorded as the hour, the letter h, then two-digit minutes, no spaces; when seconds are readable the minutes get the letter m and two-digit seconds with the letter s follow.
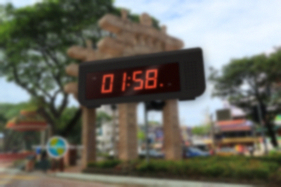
1h58
